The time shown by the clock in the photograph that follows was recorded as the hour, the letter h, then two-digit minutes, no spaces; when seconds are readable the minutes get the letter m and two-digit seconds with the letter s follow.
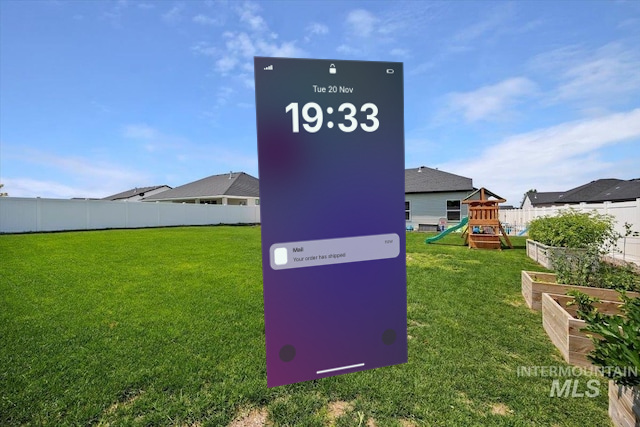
19h33
